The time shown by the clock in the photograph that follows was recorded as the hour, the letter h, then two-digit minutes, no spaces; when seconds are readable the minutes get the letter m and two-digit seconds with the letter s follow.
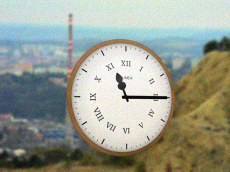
11h15
